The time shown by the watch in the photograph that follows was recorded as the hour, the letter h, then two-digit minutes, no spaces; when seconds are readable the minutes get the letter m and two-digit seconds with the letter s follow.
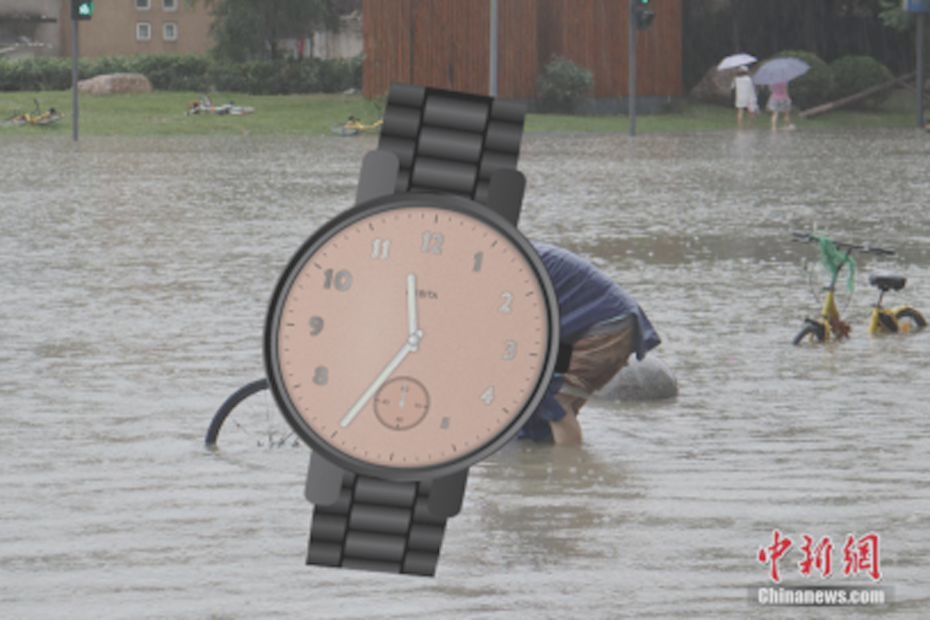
11h35
